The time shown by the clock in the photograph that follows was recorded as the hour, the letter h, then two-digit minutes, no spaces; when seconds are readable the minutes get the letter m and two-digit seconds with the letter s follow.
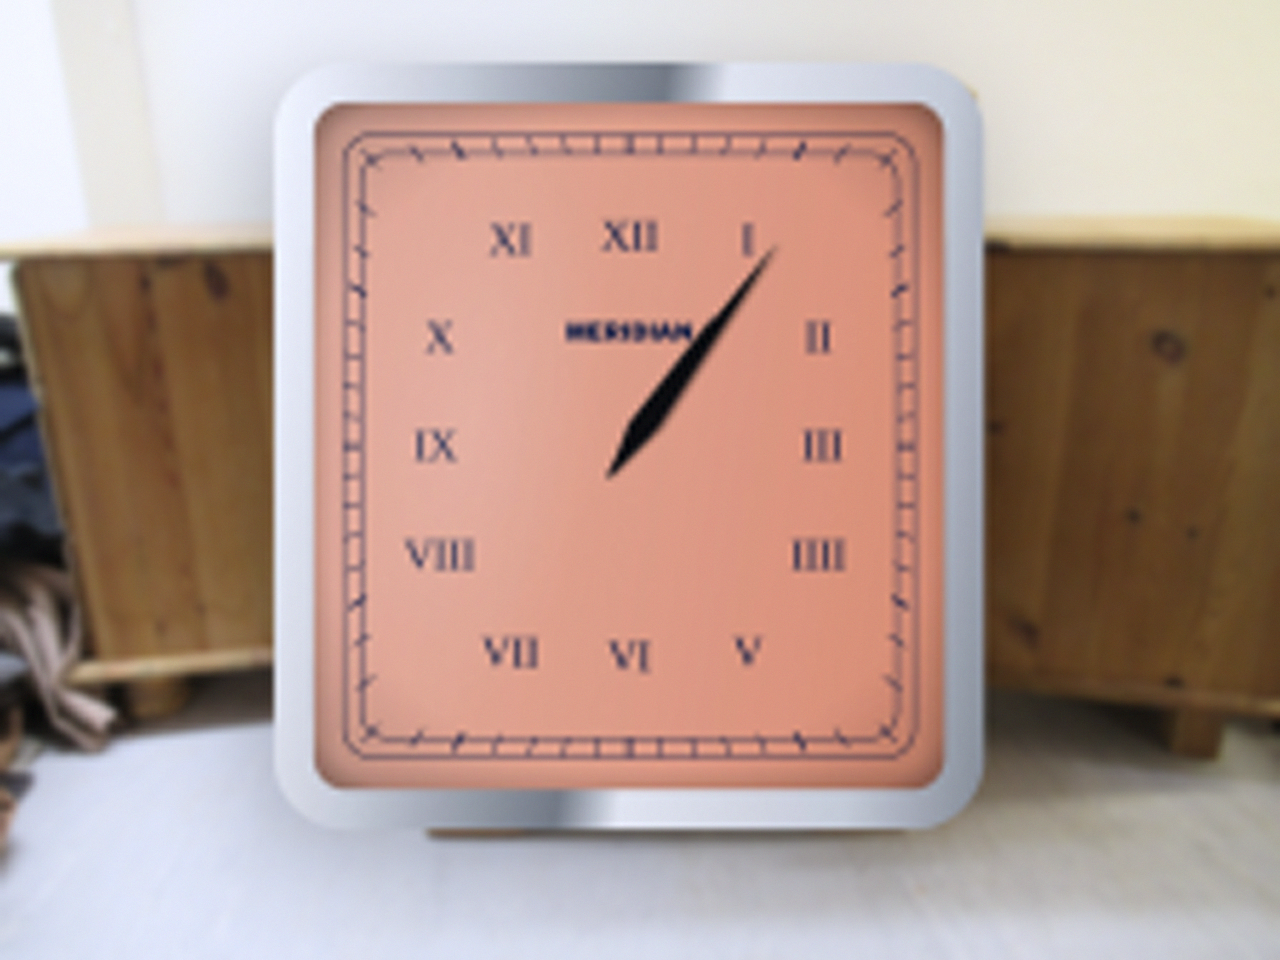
1h06
